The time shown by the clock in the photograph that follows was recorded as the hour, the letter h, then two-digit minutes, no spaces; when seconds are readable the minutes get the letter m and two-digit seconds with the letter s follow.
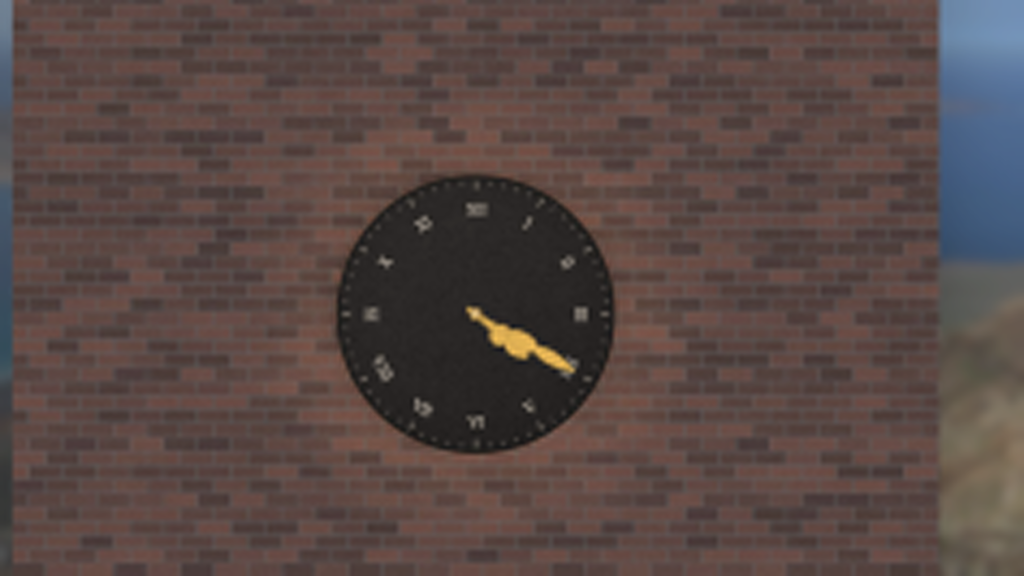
4h20
